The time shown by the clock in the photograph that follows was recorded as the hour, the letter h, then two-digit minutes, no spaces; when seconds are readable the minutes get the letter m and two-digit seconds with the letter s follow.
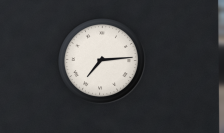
7h14
